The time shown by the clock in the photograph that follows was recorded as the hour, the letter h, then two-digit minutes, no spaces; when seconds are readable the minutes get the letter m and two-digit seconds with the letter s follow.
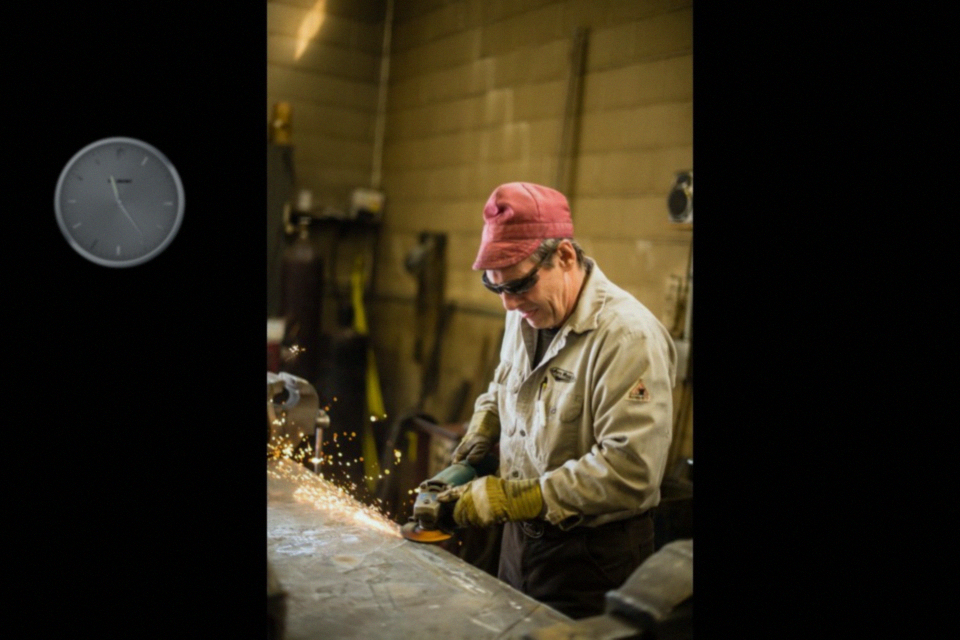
11h24
